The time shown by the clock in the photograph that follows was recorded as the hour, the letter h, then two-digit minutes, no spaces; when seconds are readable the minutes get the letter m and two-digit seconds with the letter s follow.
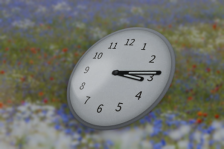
3h14
